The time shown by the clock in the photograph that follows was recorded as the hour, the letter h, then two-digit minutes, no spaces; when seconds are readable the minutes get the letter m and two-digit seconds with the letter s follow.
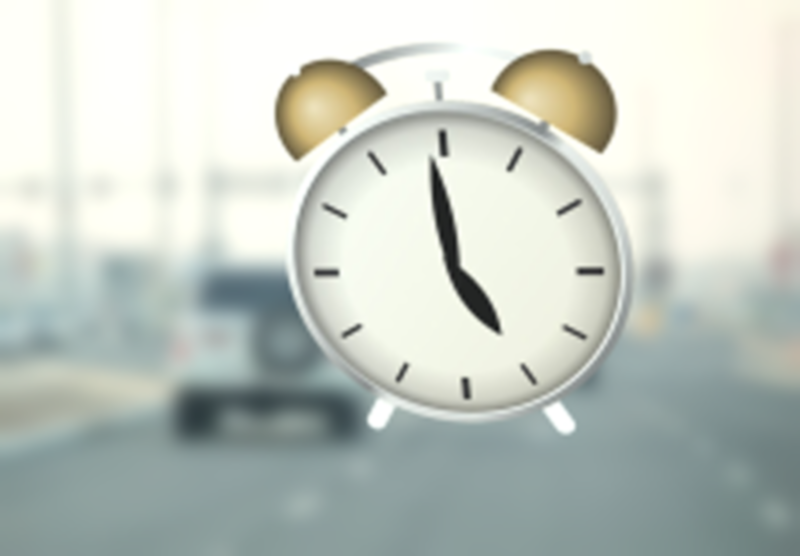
4h59
